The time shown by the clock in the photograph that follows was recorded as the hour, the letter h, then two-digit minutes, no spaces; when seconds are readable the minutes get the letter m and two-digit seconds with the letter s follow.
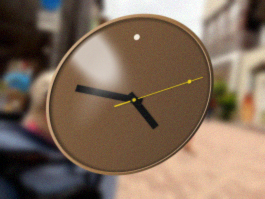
4h48m13s
